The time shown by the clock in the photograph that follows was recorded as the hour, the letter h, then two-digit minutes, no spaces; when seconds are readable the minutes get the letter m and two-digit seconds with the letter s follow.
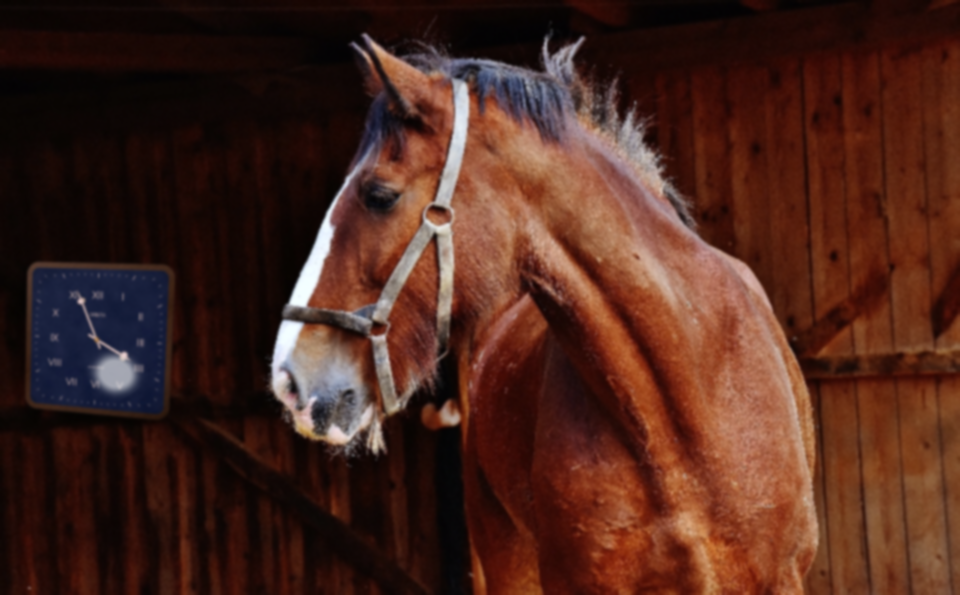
3h56
